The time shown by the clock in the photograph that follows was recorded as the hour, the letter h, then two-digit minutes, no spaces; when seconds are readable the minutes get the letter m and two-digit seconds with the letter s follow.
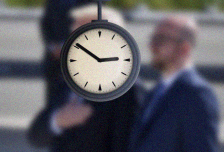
2h51
